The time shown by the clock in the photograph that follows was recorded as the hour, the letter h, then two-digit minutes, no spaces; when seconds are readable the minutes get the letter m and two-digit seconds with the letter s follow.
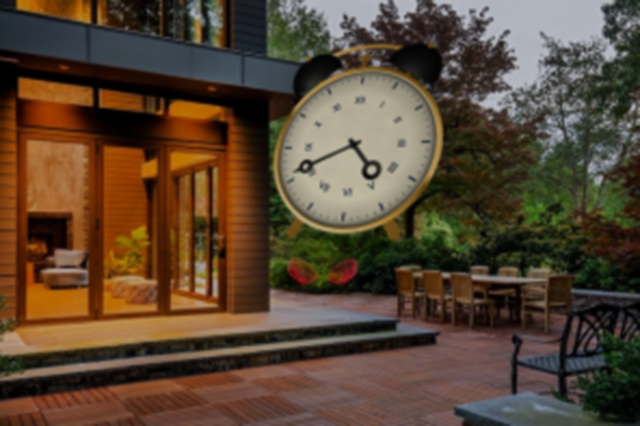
4h41
